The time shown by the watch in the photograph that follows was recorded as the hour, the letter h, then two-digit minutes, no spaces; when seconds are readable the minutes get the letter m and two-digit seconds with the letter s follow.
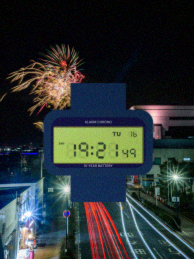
19h21m49s
